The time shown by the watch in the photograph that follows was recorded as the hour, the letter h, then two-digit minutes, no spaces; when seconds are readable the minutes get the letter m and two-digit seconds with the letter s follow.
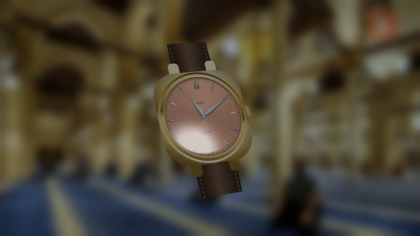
11h10
